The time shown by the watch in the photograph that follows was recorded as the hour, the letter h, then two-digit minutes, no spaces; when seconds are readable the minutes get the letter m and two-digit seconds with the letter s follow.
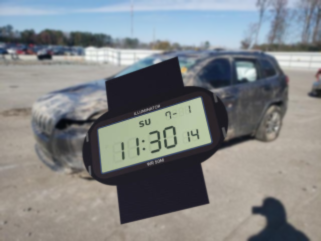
11h30m14s
